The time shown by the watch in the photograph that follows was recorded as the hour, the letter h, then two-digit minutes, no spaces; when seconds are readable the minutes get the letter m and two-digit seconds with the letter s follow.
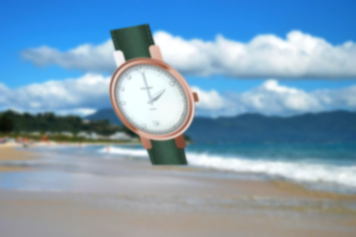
2h00
